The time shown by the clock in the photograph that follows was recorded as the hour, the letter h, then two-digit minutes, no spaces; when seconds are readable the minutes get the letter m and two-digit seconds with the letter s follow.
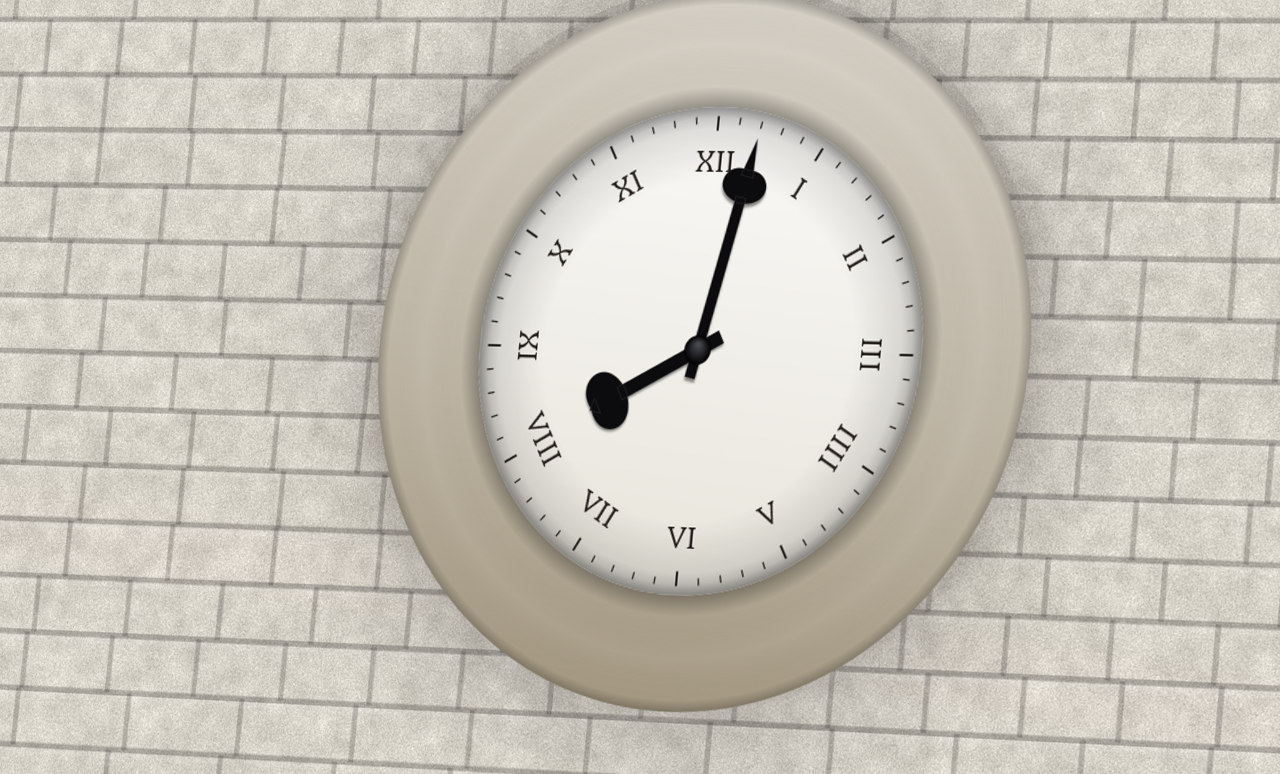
8h02
